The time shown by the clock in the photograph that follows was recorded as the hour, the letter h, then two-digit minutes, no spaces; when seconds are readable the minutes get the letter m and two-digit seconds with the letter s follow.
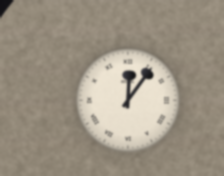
12h06
